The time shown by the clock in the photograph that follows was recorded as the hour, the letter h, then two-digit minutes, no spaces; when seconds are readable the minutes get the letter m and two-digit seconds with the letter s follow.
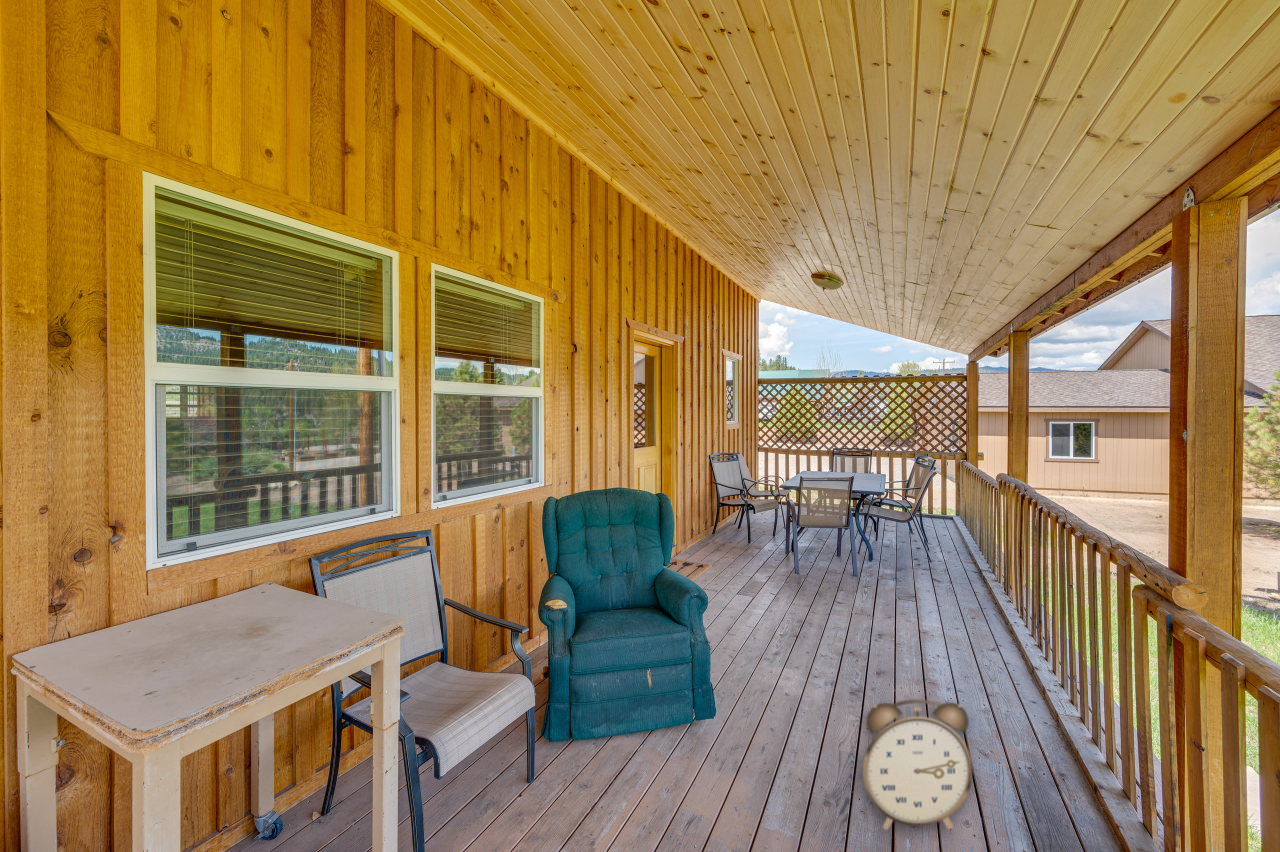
3h13
